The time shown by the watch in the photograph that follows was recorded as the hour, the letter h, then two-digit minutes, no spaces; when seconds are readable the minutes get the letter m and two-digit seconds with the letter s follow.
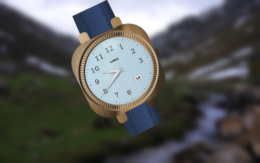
9h40
